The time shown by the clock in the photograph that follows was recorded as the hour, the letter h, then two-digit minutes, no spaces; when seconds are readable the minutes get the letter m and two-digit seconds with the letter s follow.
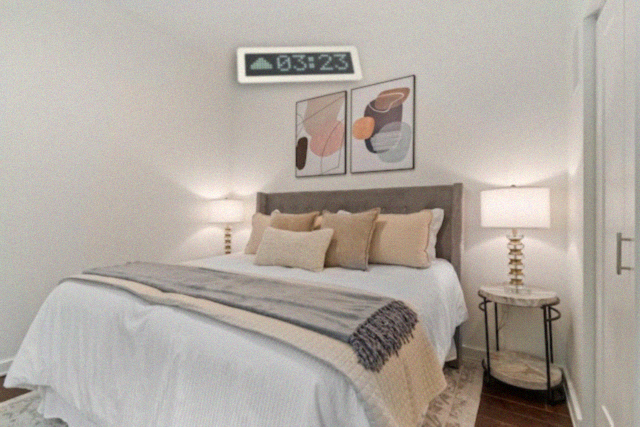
3h23
